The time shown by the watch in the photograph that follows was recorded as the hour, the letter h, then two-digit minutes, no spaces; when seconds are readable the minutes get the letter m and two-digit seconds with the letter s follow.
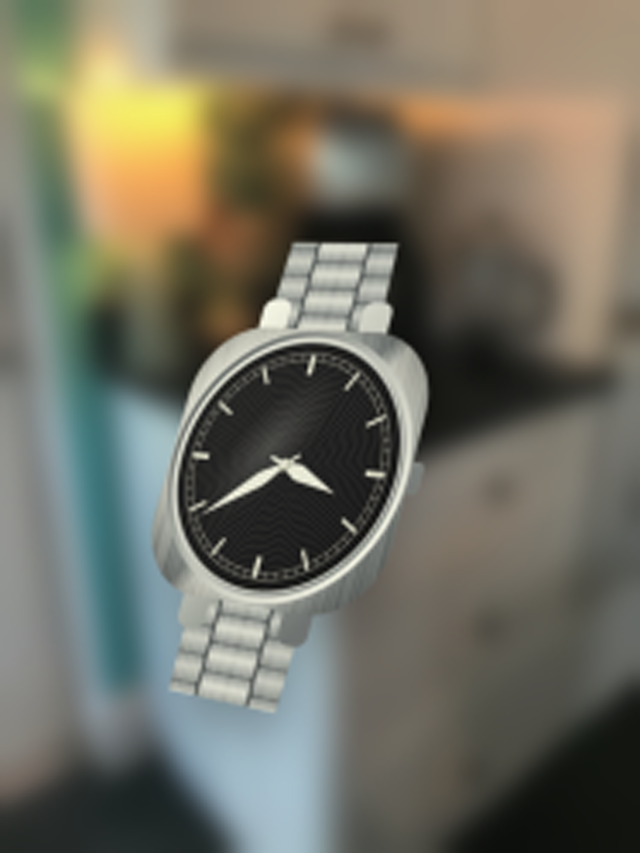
3h39
